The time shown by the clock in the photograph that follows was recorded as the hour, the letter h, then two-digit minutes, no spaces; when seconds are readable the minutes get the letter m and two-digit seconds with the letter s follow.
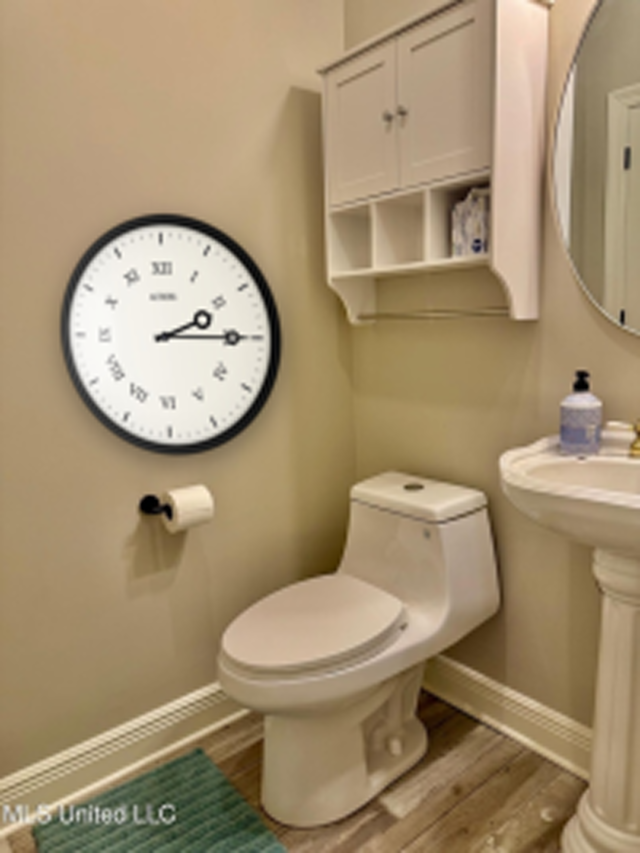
2h15
